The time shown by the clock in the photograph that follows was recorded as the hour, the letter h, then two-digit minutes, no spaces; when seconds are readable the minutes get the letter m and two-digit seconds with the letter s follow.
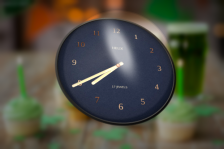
7h40
